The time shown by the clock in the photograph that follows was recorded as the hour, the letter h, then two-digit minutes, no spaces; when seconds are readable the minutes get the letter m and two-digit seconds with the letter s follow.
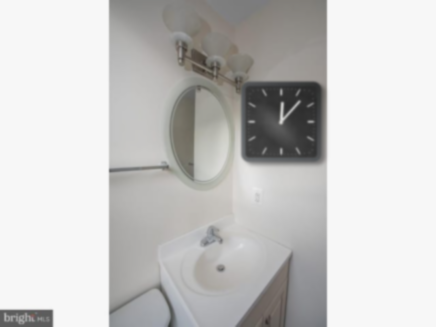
12h07
